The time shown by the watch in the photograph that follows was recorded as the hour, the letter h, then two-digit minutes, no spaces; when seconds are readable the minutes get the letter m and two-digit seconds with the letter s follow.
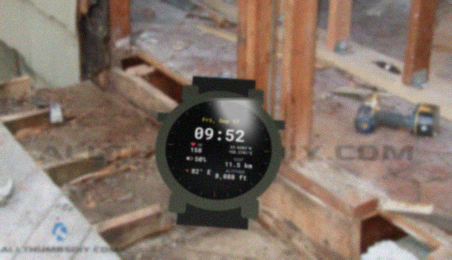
9h52
